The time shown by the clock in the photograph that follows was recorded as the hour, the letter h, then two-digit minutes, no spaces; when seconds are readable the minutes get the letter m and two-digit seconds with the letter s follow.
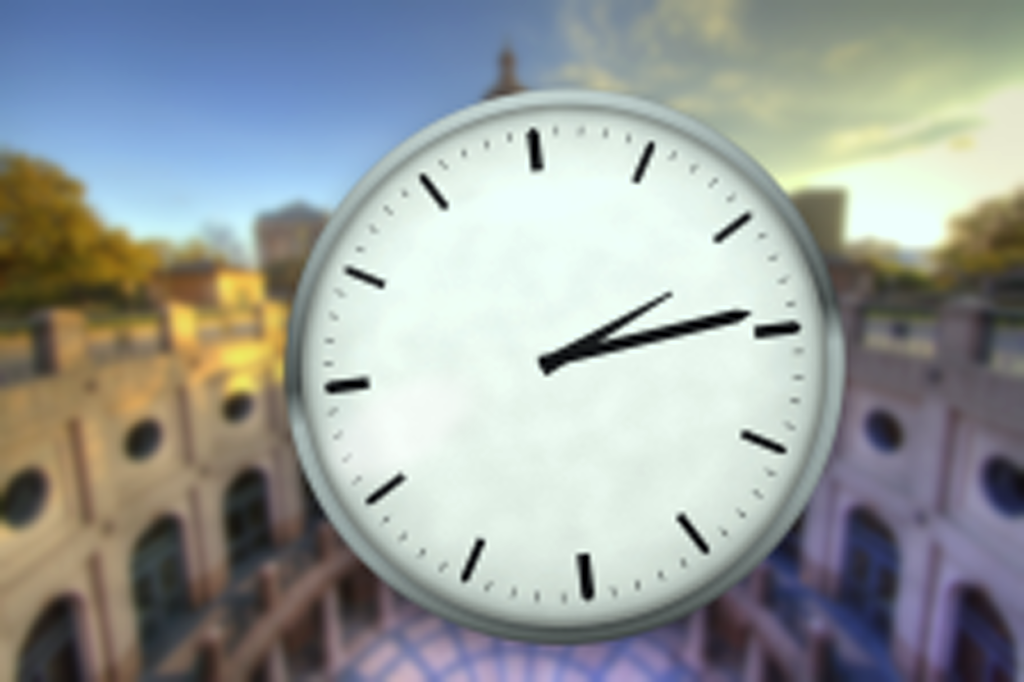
2h14
